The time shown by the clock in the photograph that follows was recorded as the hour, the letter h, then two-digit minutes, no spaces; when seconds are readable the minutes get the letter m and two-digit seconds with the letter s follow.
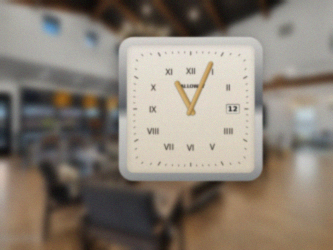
11h04
